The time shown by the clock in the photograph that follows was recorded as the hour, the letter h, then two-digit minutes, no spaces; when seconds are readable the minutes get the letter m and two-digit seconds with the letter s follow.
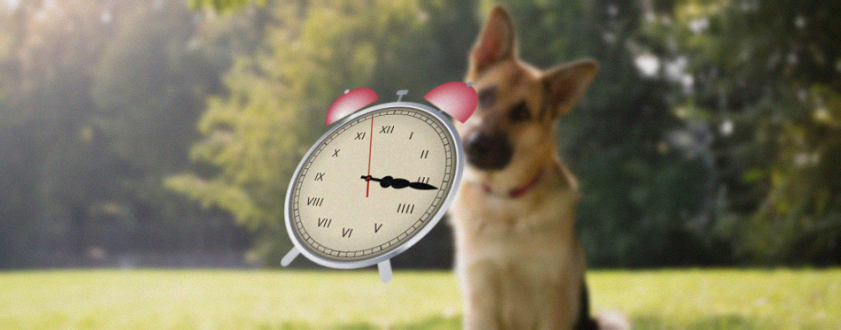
3h15m57s
